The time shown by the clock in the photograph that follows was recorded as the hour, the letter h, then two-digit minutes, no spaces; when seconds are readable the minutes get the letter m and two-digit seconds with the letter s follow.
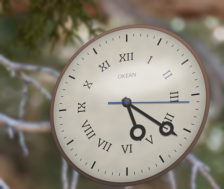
5h21m16s
